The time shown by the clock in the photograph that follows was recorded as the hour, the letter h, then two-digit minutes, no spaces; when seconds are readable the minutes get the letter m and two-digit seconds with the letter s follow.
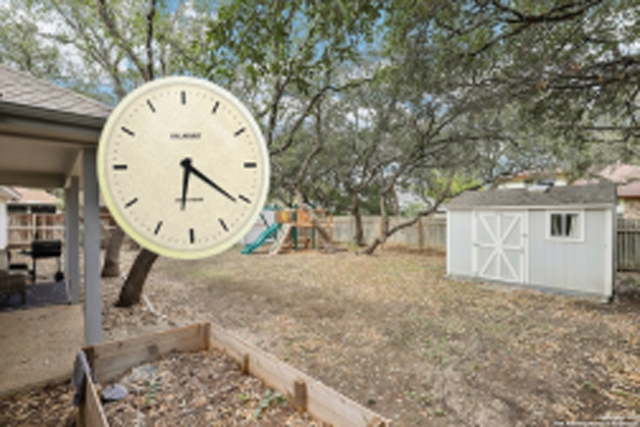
6h21
